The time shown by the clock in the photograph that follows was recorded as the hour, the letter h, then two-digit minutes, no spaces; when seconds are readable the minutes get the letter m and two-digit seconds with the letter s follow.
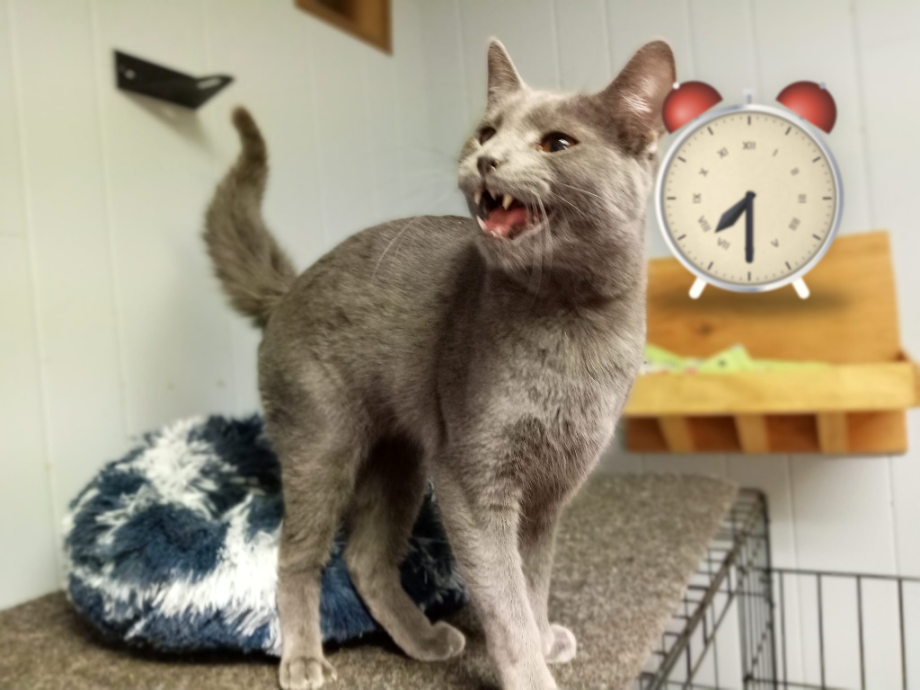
7h30
